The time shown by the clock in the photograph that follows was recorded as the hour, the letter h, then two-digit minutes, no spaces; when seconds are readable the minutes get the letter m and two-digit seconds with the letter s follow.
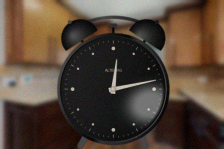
12h13
